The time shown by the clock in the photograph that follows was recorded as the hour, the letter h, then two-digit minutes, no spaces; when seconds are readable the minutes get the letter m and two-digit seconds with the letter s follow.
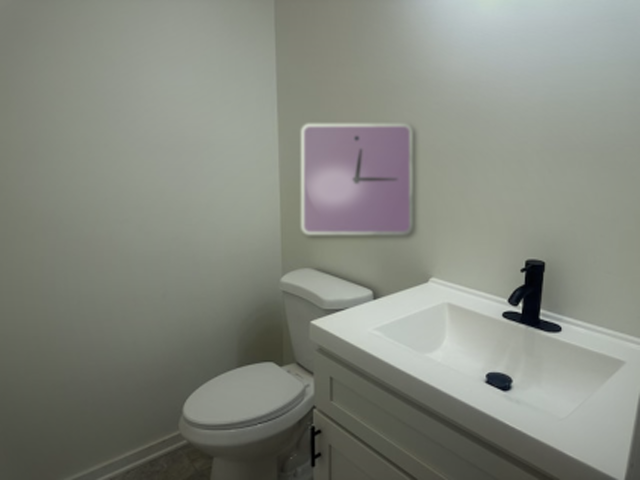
12h15
